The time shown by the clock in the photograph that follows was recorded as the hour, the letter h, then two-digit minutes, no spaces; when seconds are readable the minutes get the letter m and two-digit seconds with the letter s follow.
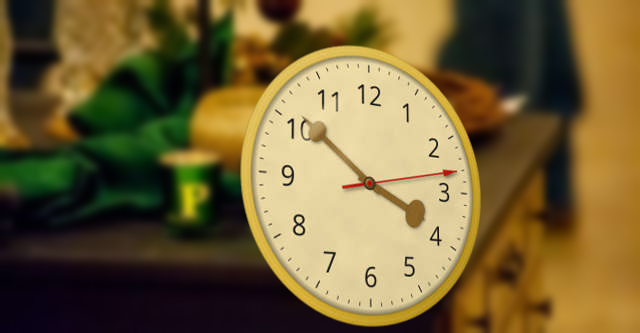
3h51m13s
